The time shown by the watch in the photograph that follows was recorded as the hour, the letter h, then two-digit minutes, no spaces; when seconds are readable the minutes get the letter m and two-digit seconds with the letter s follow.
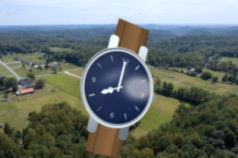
8h00
